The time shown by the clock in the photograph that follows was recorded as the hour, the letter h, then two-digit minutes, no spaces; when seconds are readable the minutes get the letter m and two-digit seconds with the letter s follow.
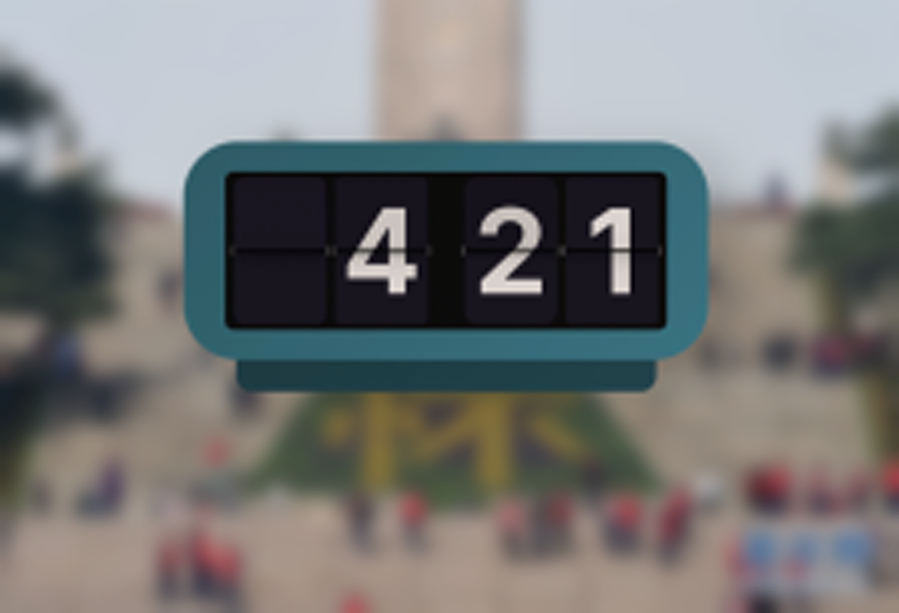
4h21
